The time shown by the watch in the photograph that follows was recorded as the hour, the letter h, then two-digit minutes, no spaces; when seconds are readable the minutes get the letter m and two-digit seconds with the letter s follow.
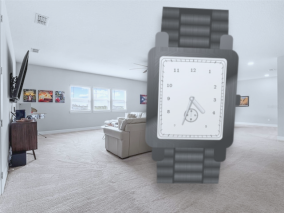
4h33
